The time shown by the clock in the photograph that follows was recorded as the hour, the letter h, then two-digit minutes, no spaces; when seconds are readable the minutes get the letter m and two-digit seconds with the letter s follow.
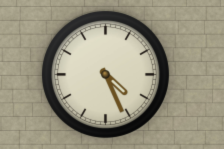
4h26
